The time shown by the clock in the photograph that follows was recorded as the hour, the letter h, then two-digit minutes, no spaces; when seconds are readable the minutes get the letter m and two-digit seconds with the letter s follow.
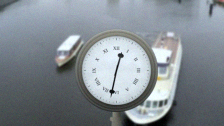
12h32
